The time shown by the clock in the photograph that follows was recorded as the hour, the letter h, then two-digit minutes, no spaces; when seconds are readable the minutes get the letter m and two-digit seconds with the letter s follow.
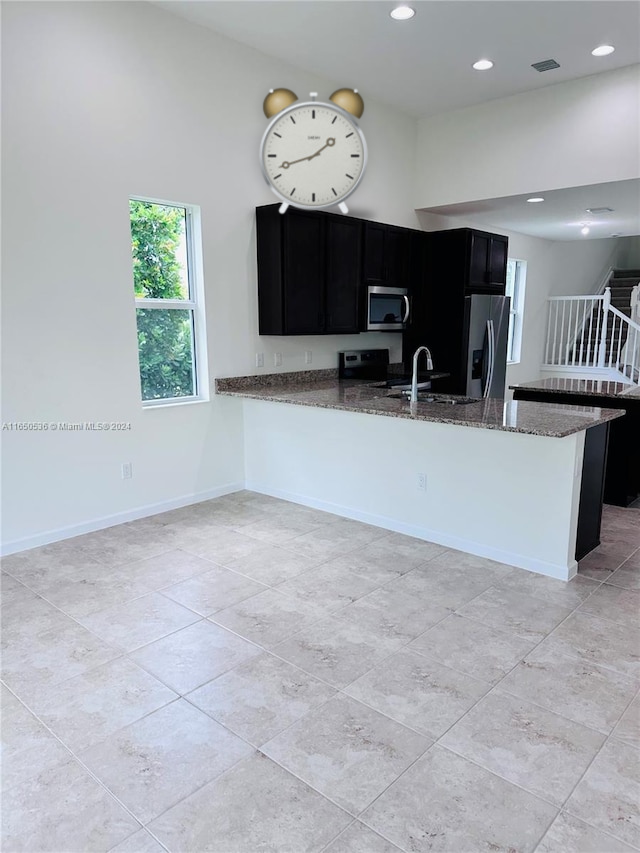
1h42
